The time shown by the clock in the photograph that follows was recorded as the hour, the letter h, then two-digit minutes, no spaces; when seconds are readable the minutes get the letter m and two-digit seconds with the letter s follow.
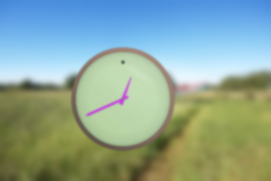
12h41
